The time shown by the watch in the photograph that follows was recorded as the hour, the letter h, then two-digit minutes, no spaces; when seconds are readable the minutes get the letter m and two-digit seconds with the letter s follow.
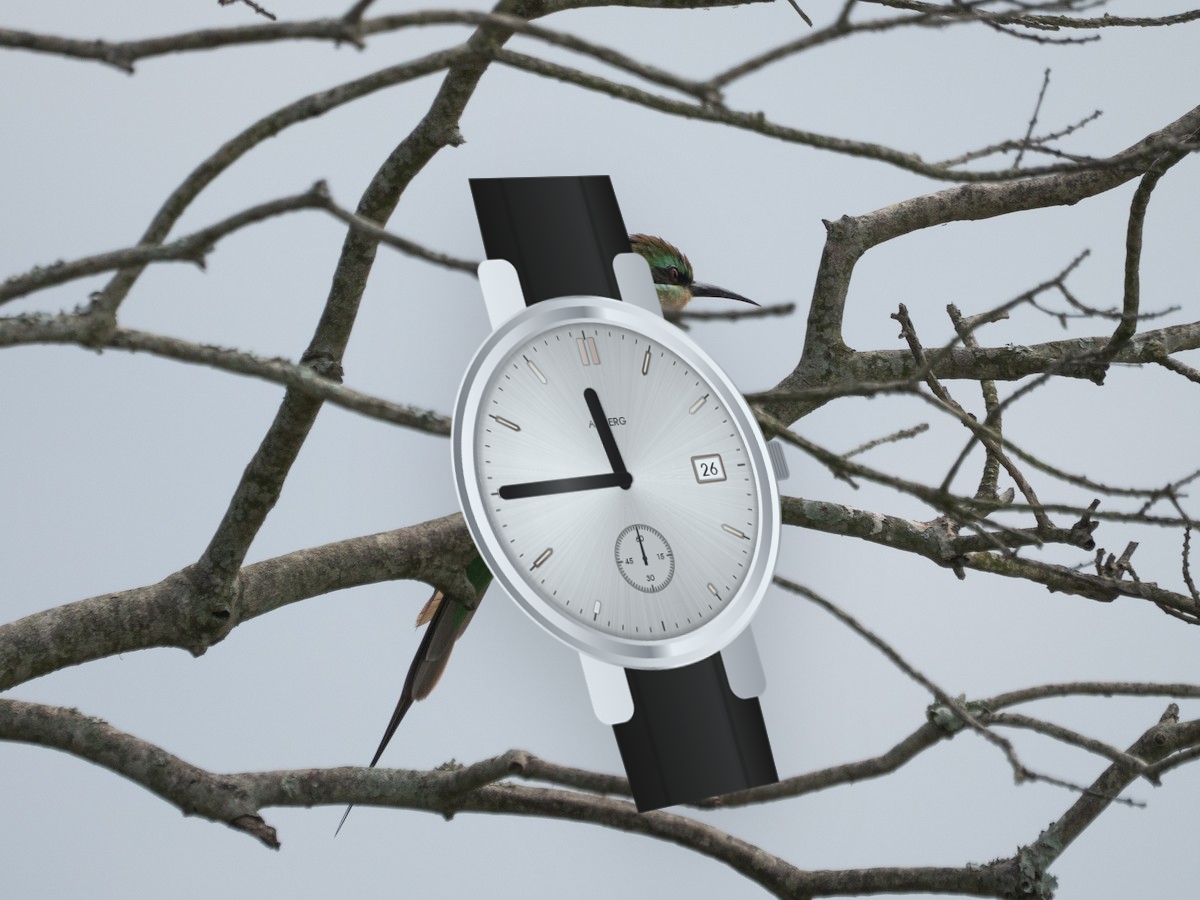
11h45
